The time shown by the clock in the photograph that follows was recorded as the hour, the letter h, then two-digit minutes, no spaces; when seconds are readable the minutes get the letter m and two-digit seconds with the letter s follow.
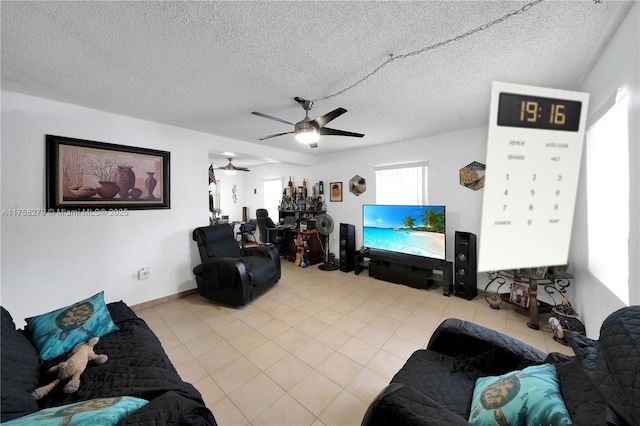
19h16
